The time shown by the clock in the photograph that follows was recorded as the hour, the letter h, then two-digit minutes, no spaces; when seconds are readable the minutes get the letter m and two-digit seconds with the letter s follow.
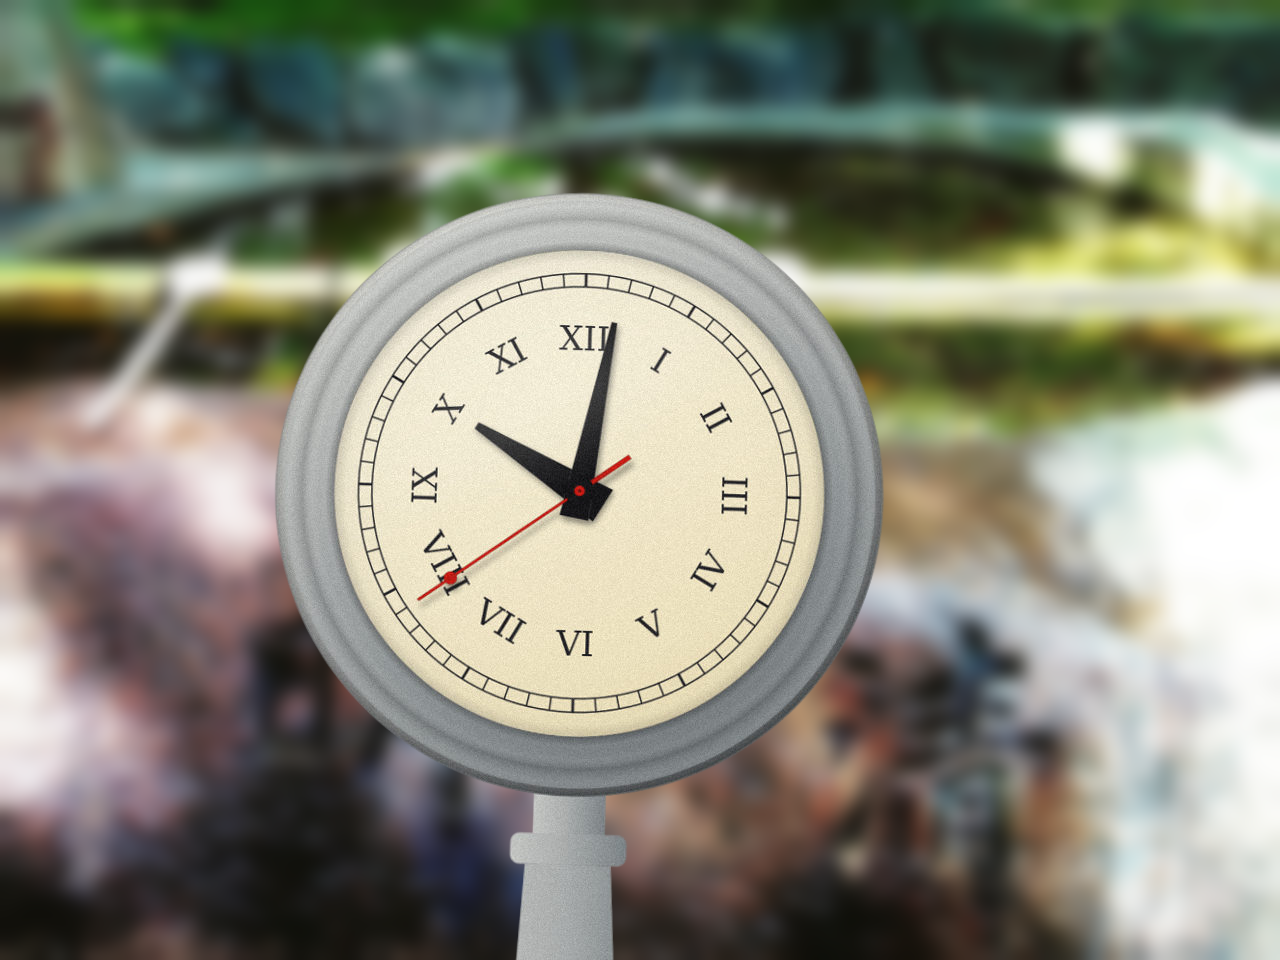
10h01m39s
